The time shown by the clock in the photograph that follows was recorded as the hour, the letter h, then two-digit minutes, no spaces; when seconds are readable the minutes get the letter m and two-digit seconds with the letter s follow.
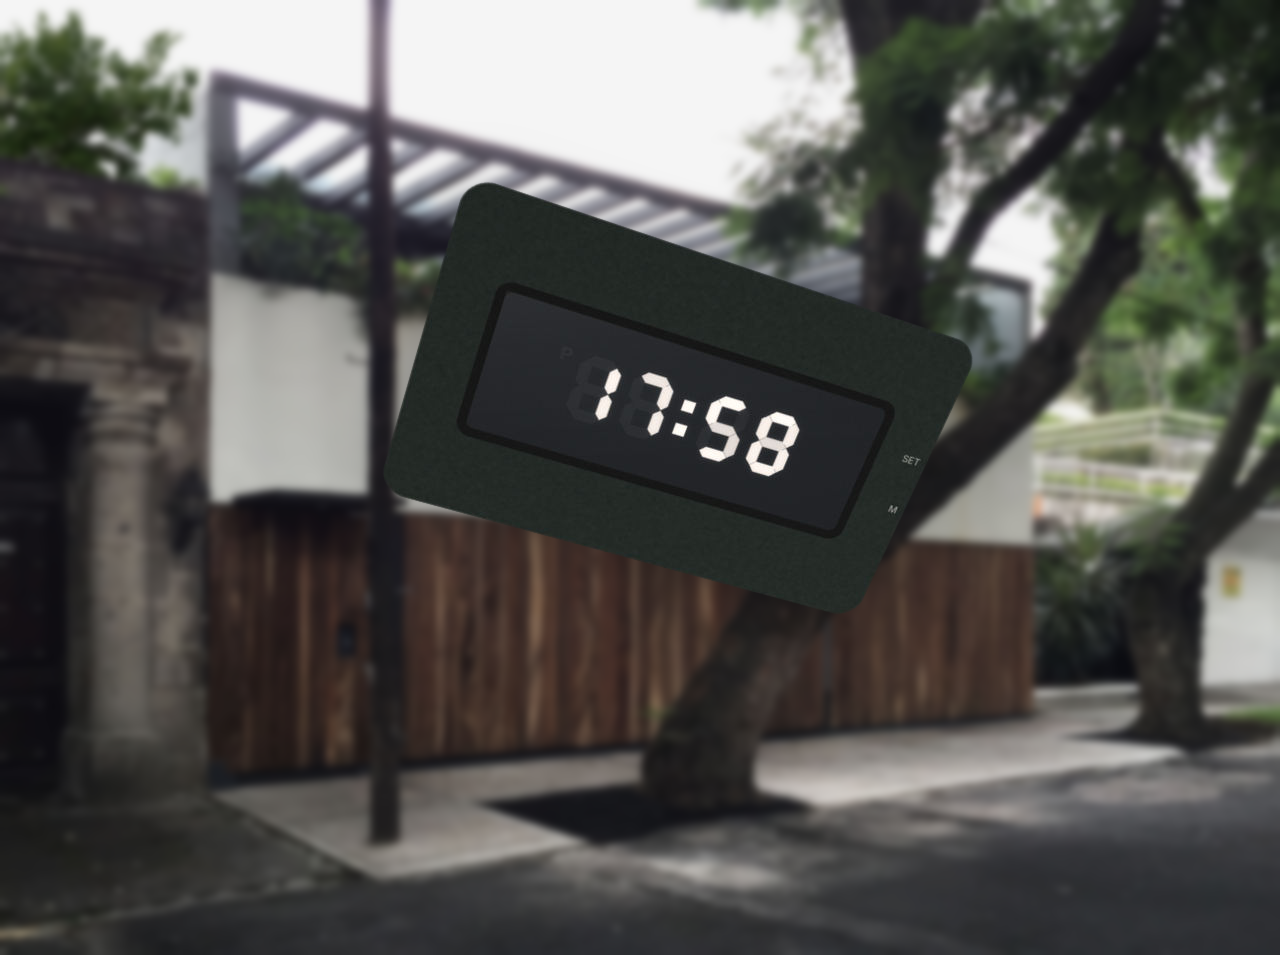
17h58
